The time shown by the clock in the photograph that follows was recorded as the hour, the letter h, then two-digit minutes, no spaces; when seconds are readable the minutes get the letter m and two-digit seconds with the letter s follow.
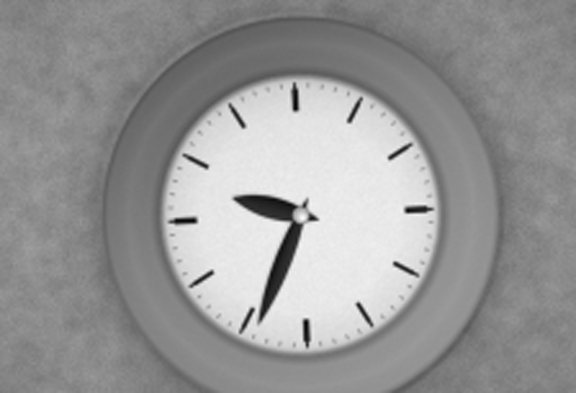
9h34
